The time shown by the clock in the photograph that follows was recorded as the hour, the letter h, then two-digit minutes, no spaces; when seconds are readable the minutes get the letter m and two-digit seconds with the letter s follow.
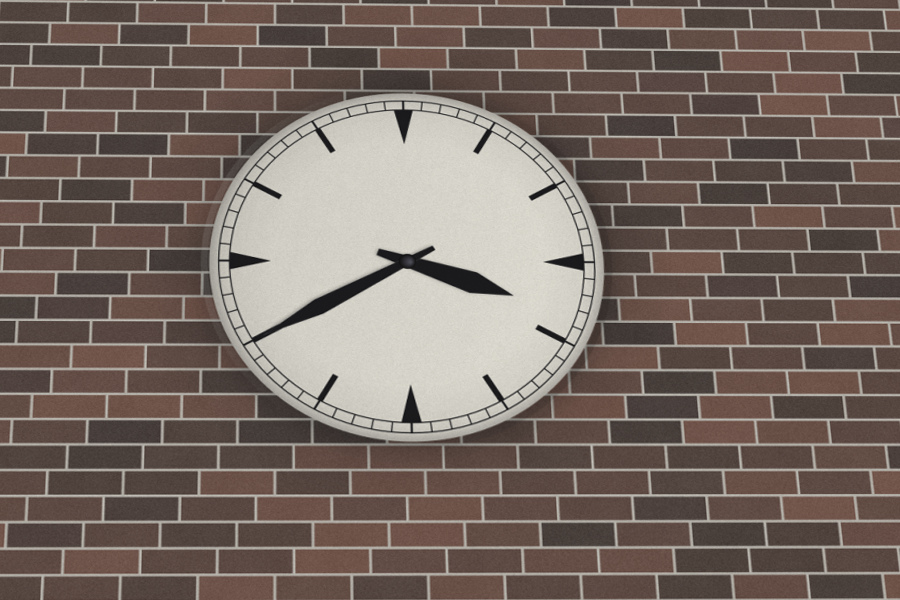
3h40
